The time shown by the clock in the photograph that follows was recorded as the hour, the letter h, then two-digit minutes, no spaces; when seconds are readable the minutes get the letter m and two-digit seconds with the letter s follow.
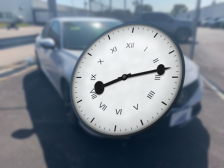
8h13
